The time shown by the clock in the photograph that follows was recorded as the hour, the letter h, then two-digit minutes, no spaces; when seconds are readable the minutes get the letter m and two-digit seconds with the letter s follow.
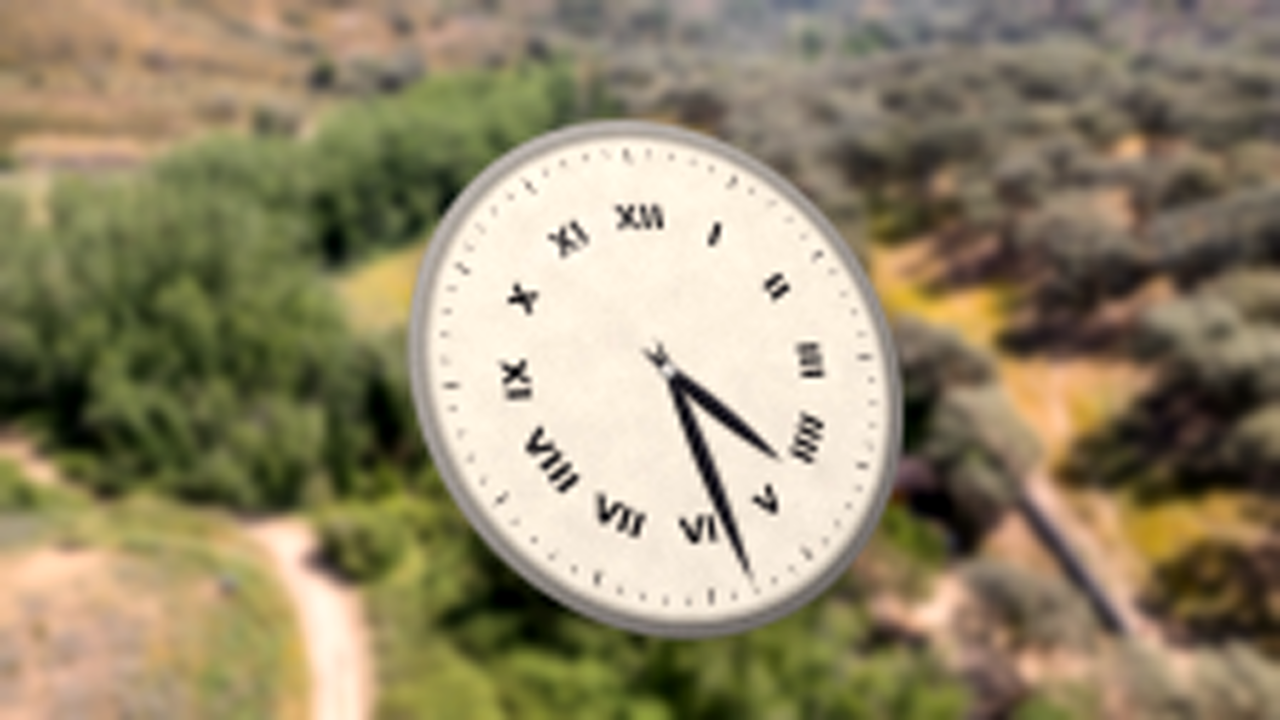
4h28
